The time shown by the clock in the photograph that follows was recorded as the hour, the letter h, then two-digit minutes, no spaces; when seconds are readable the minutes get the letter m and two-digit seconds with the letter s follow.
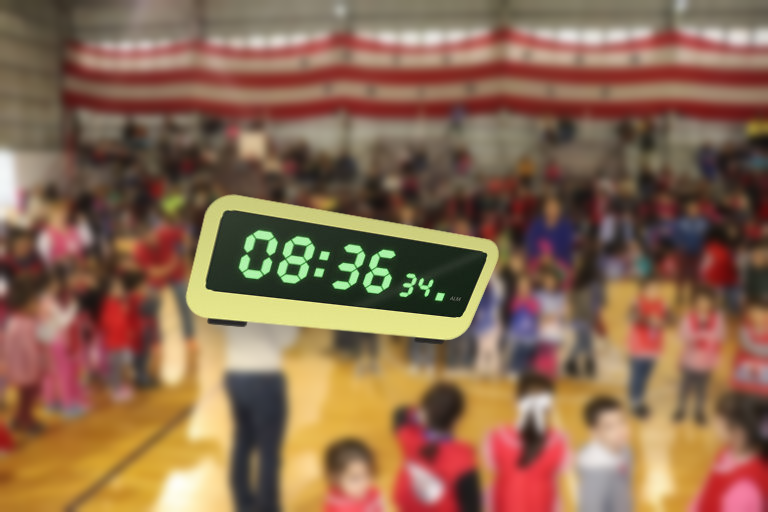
8h36m34s
